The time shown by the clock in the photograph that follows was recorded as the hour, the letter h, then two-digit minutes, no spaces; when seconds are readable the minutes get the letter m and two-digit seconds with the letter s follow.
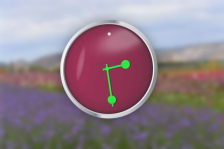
2h28
